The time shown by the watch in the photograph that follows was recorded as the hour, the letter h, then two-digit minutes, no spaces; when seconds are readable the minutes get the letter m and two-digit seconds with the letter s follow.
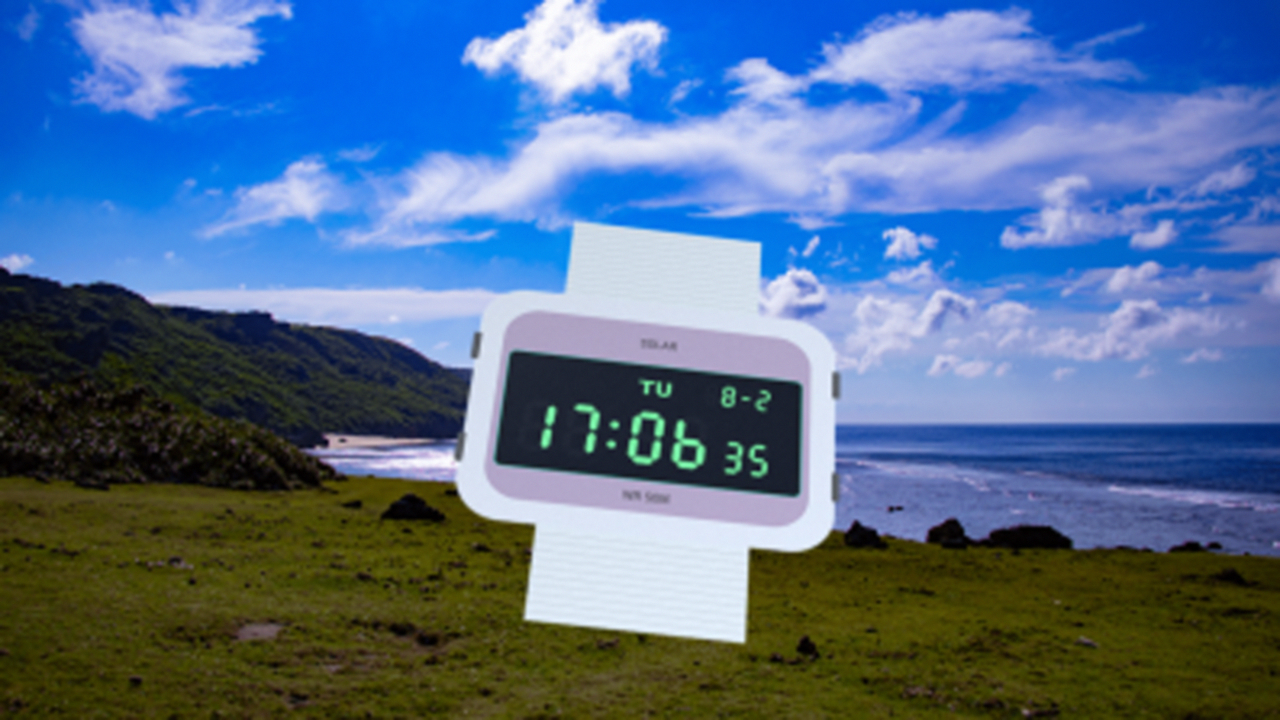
17h06m35s
